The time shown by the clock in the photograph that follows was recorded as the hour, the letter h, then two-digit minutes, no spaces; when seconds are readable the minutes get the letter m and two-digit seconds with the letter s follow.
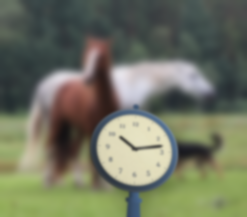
10h13
